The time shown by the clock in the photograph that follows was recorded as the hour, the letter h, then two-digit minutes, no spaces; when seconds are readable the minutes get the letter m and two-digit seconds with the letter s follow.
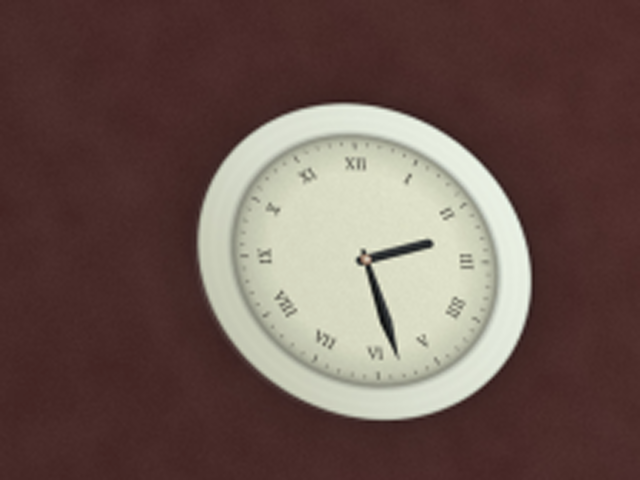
2h28
